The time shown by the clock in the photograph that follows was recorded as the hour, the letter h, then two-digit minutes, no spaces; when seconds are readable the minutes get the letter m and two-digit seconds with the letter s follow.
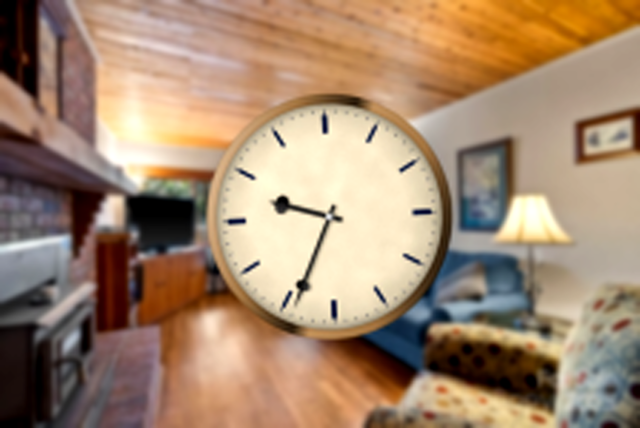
9h34
